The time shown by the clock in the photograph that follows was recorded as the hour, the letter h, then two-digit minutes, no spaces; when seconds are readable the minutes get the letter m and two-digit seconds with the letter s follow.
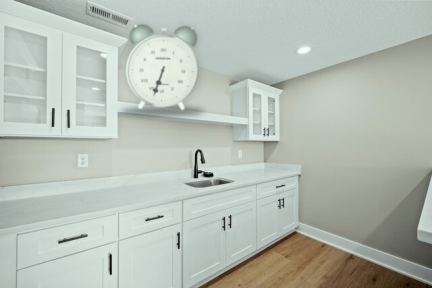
6h33
